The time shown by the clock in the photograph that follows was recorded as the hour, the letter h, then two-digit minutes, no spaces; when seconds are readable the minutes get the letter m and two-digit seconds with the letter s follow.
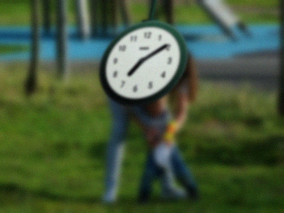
7h09
